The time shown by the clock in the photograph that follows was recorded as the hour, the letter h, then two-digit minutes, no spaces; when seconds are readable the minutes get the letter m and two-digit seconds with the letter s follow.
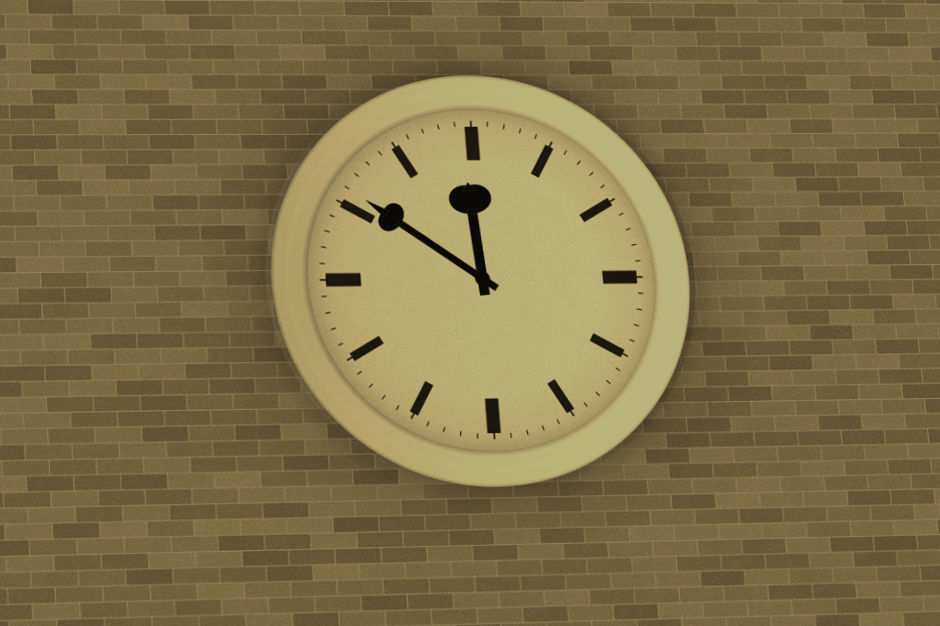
11h51
